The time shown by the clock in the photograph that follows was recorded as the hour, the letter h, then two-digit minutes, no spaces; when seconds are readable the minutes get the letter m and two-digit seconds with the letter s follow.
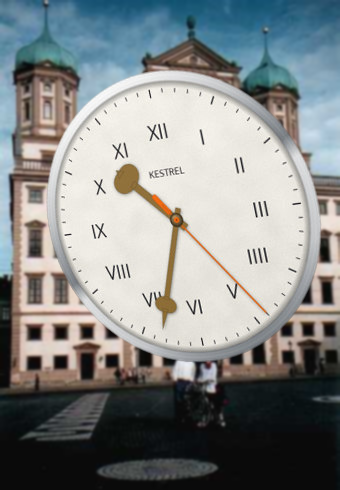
10h33m24s
